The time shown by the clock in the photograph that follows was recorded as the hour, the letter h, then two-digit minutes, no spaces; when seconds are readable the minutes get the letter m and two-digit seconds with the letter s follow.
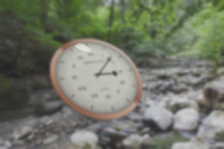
3h08
